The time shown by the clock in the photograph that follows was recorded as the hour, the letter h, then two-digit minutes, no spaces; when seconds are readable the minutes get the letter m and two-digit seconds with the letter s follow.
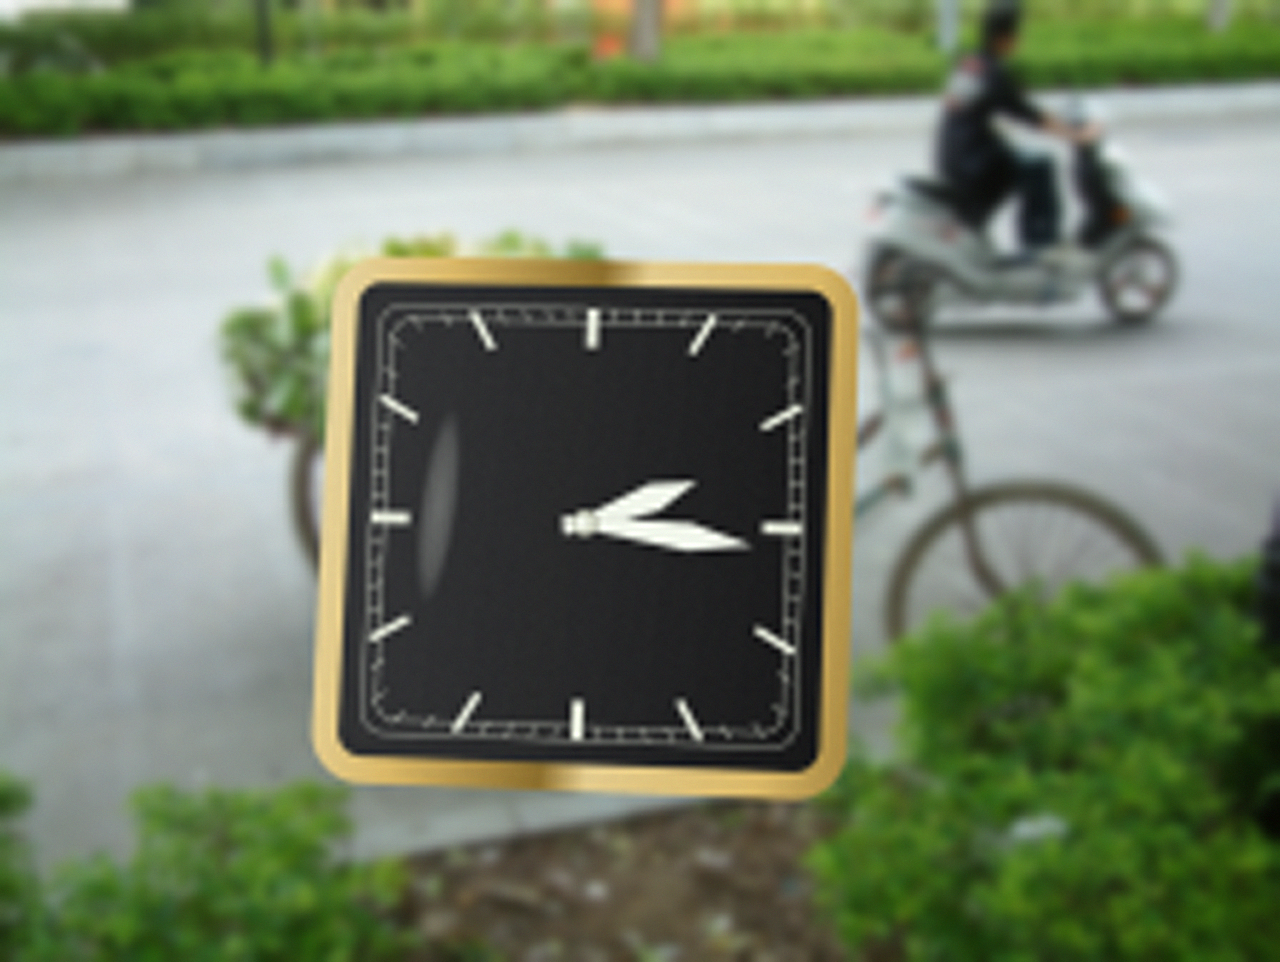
2h16
